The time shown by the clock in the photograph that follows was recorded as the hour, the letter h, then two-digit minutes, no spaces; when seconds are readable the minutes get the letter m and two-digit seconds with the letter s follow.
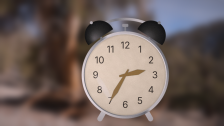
2h35
